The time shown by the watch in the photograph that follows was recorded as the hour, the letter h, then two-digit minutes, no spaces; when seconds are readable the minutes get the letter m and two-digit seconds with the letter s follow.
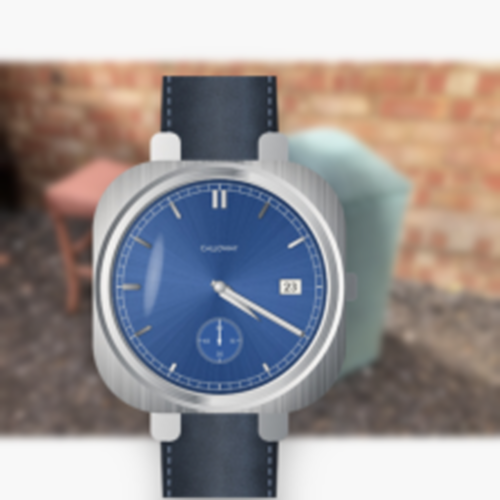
4h20
